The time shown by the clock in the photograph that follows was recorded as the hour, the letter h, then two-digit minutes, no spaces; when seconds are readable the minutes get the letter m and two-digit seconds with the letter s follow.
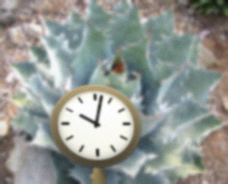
10h02
